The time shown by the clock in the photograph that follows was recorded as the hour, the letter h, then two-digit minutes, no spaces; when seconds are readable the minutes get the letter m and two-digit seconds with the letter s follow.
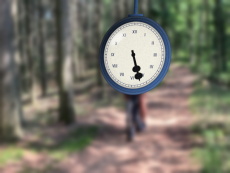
5h27
